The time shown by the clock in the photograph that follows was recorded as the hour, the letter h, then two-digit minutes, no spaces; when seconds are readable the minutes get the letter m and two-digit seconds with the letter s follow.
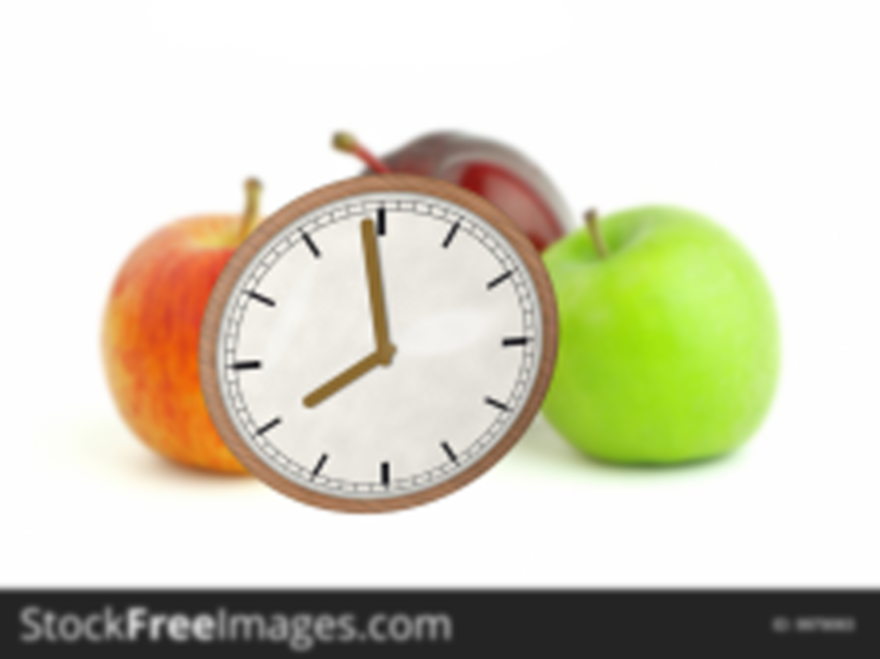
7h59
